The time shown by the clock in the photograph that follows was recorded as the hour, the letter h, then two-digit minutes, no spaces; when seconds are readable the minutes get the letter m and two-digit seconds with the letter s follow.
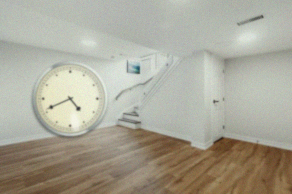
4h41
